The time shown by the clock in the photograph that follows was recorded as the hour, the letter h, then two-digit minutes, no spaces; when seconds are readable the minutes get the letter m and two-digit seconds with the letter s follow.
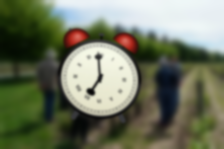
6h59
